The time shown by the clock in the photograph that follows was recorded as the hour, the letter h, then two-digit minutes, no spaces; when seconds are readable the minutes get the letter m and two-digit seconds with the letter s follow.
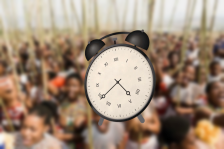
4h39
